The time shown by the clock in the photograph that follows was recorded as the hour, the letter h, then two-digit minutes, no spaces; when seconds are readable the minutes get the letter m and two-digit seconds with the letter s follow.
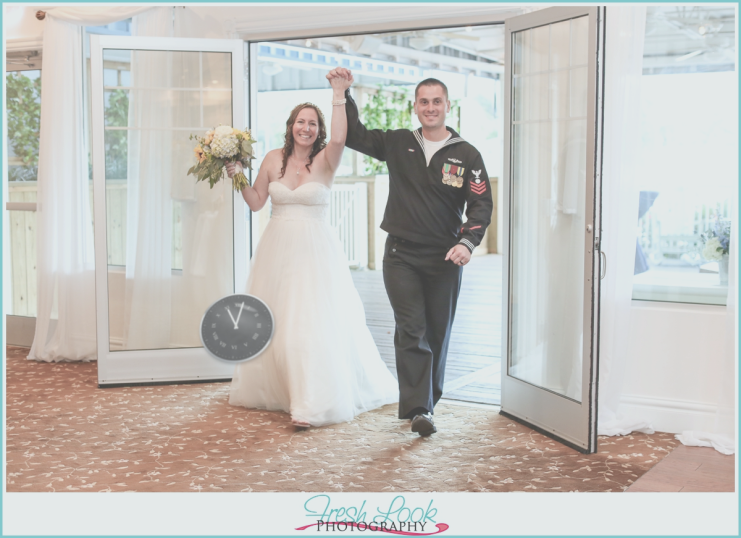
11h02
